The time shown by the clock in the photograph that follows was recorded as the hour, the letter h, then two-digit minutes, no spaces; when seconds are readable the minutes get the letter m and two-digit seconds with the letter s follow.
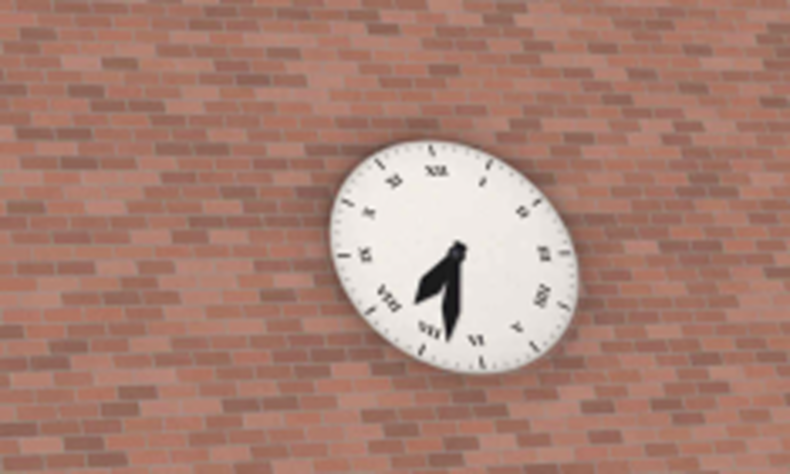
7h33
